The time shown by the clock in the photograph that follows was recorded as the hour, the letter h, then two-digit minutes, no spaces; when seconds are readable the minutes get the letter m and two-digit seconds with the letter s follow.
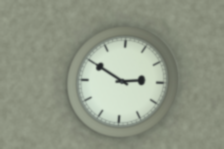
2h50
